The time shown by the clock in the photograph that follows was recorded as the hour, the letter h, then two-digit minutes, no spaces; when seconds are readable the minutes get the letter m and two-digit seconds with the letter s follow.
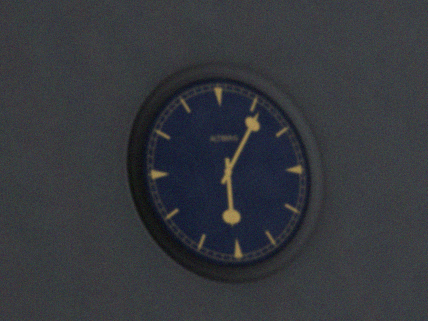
6h06
